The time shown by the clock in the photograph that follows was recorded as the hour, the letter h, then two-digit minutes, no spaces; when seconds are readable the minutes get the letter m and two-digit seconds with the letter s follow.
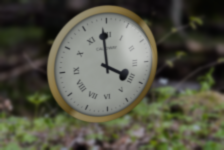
3h59
